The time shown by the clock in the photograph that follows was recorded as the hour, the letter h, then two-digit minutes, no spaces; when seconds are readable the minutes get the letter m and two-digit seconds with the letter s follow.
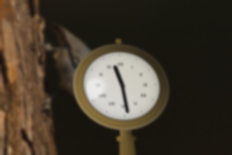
11h29
